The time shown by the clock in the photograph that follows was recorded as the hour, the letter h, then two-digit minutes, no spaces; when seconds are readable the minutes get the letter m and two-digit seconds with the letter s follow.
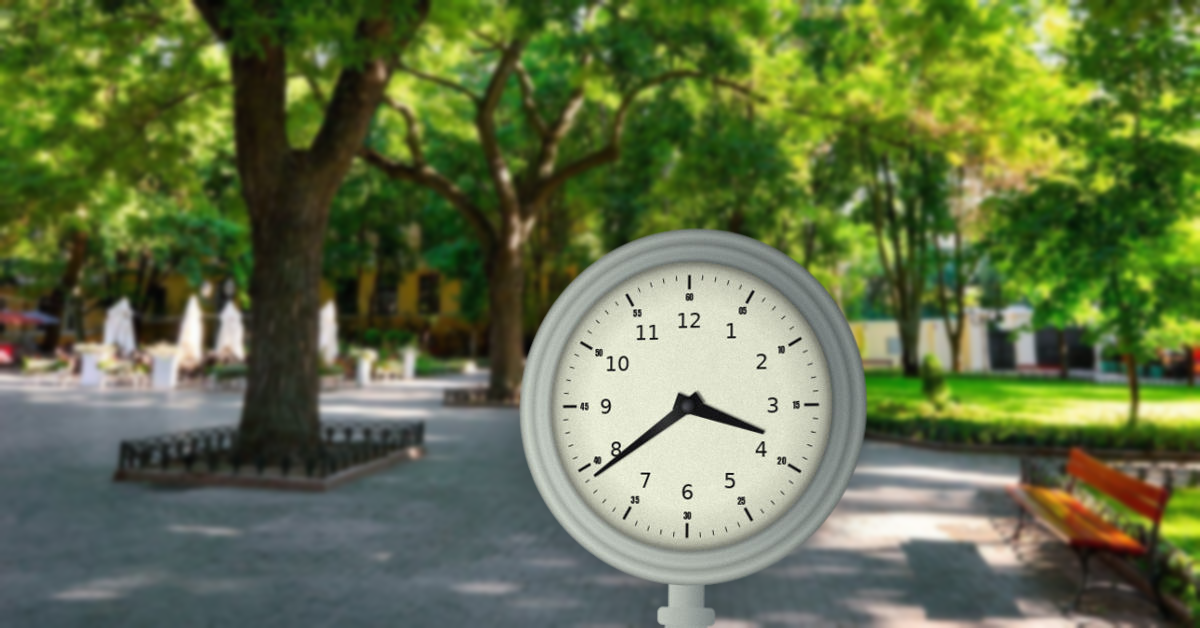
3h39
